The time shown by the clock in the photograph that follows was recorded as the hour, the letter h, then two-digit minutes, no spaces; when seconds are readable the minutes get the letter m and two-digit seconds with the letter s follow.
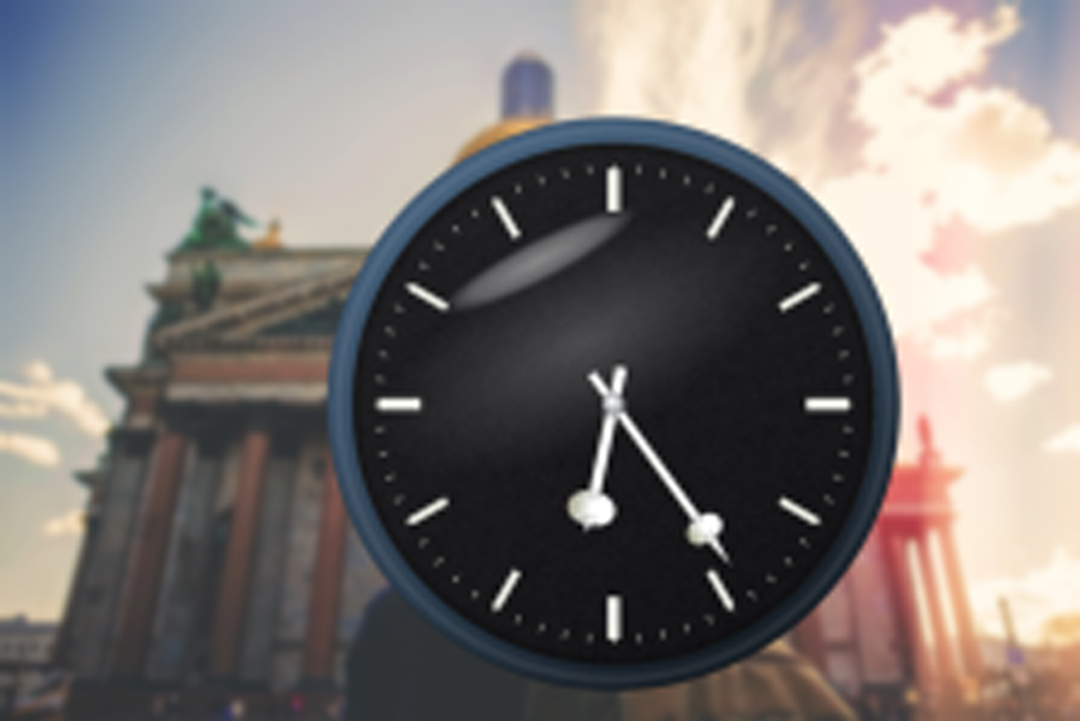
6h24
